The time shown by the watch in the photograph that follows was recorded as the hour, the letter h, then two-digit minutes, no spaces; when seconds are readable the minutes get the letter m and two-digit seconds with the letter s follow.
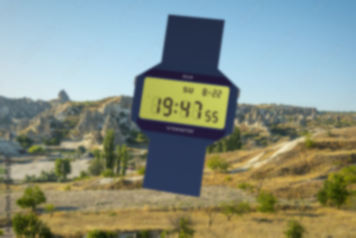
19h47
